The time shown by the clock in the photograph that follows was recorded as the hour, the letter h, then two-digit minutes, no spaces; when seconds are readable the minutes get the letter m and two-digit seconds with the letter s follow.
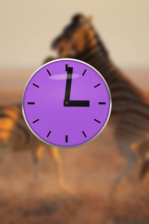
3h01
